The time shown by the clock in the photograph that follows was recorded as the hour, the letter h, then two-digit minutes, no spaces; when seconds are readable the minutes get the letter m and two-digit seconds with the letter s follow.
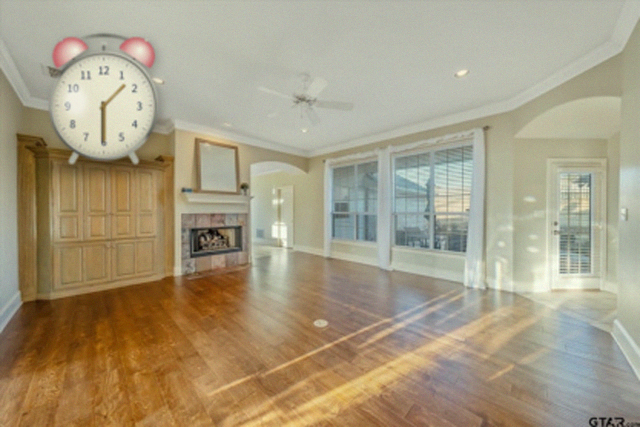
1h30
